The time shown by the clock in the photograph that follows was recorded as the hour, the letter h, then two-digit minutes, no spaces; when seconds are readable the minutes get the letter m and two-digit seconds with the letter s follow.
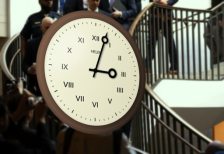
3h03
